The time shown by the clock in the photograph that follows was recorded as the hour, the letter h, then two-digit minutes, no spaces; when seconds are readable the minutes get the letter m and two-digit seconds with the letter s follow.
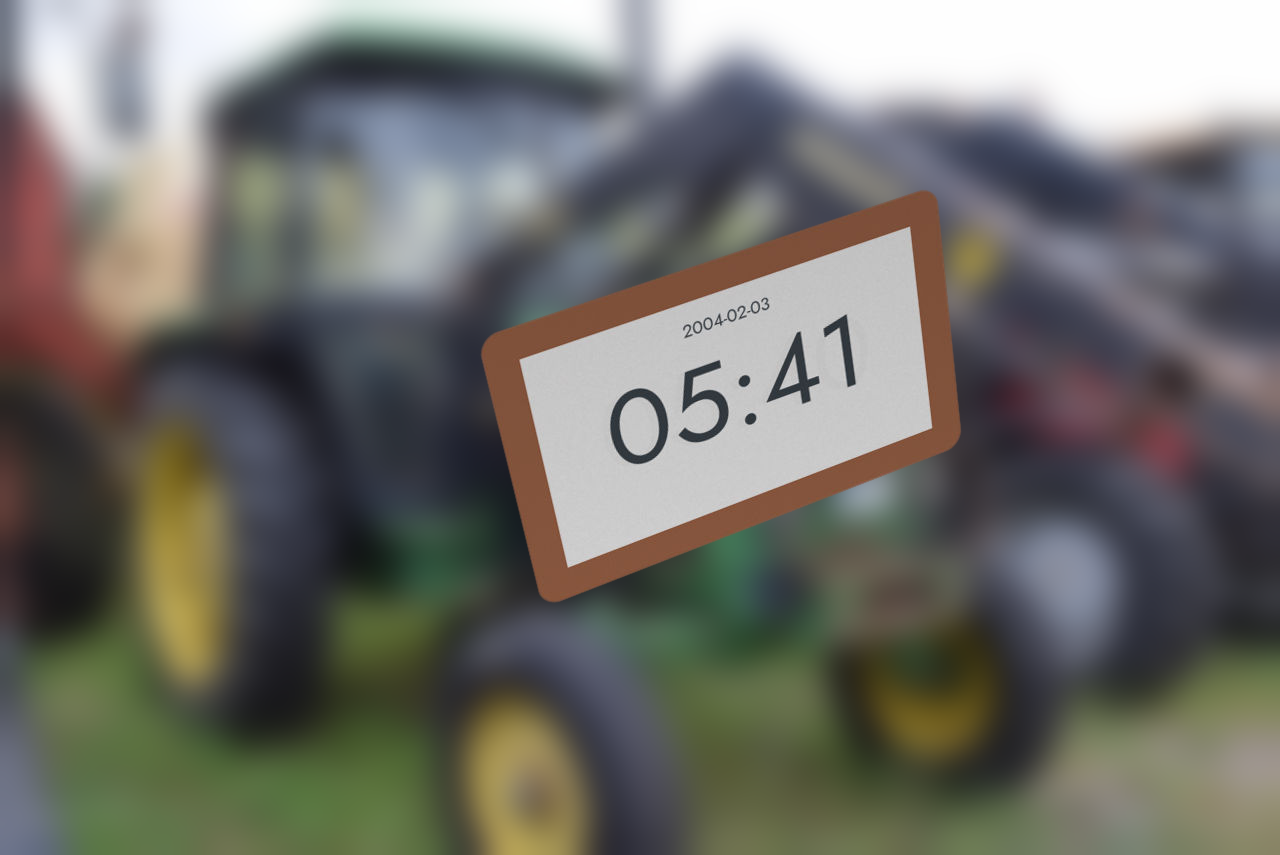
5h41
